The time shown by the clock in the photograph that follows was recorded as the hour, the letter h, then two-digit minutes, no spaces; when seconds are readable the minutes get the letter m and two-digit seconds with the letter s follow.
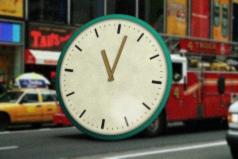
11h02
